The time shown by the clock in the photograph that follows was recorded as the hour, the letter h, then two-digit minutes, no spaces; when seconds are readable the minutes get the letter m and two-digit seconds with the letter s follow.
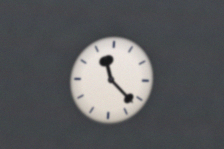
11h22
